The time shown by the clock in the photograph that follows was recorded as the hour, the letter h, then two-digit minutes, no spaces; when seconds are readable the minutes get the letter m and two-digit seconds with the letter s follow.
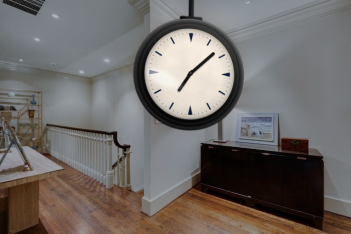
7h08
